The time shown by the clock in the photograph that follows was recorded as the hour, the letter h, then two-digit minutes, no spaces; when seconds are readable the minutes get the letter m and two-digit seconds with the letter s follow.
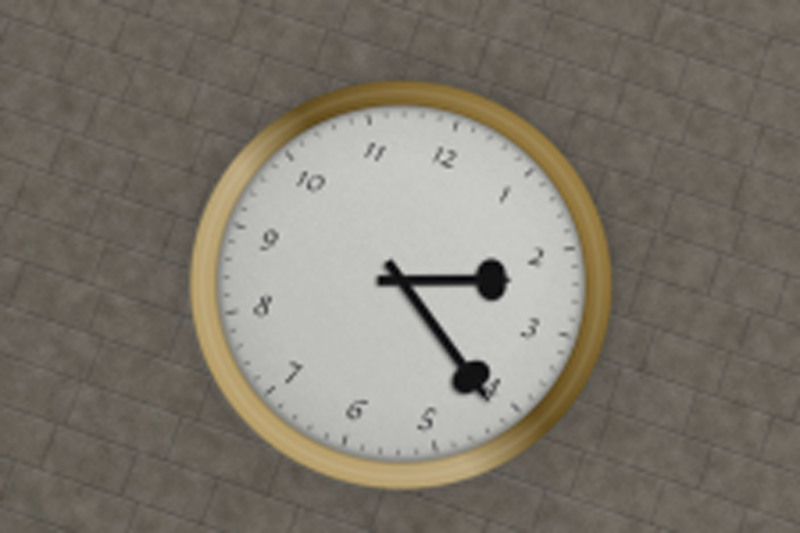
2h21
